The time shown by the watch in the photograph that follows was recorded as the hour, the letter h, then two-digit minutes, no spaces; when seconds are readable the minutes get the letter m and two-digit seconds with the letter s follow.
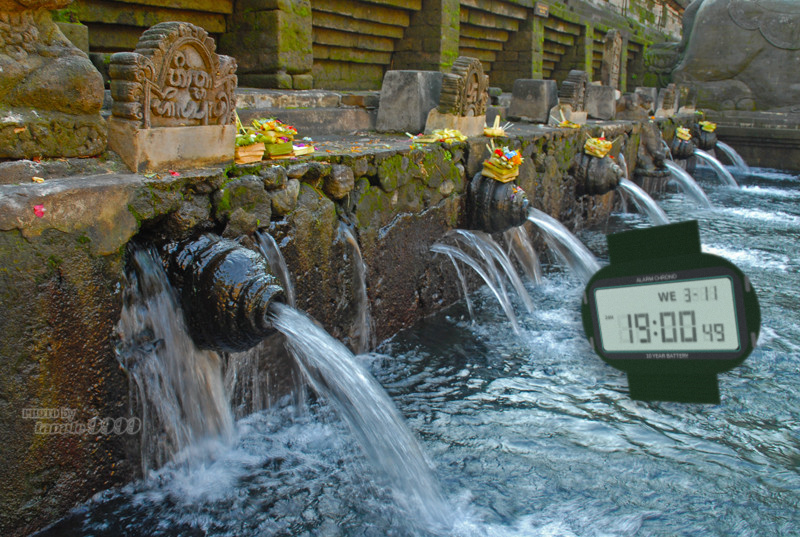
19h00m49s
